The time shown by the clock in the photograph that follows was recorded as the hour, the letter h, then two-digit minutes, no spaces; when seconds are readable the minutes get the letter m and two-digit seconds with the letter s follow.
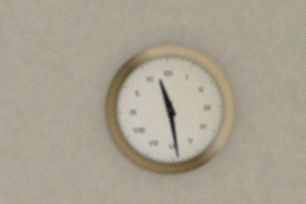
11h29
